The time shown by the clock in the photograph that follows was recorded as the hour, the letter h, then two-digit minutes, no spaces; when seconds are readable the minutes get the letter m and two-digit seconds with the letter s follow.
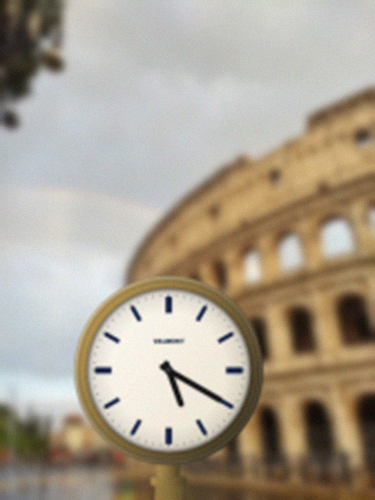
5h20
